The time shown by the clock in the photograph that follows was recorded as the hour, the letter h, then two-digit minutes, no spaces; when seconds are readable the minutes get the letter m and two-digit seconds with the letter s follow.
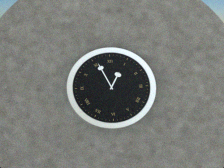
12h56
